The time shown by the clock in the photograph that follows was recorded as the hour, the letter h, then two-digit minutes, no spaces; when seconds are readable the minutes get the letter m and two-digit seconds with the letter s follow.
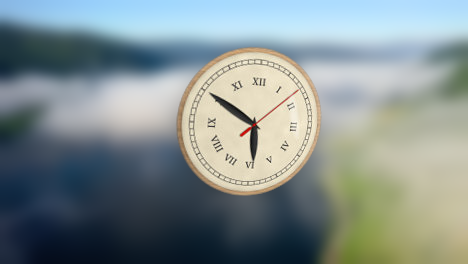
5h50m08s
